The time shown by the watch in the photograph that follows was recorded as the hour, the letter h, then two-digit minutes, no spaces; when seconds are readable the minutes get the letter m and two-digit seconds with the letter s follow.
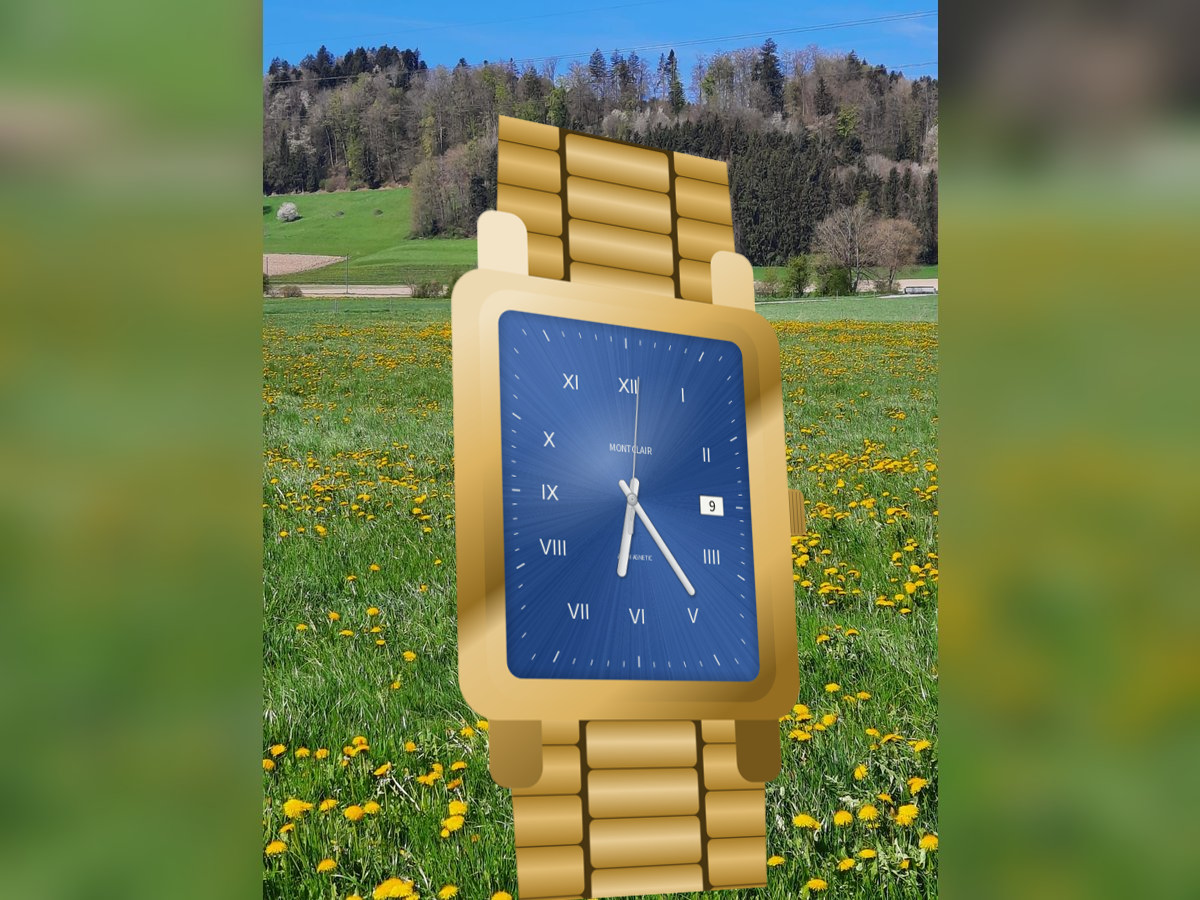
6h24m01s
